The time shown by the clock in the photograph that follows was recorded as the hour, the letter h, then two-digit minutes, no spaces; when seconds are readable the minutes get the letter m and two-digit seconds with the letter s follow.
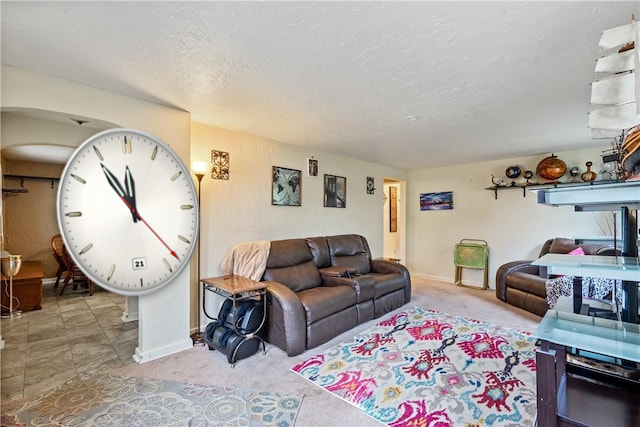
11h54m23s
